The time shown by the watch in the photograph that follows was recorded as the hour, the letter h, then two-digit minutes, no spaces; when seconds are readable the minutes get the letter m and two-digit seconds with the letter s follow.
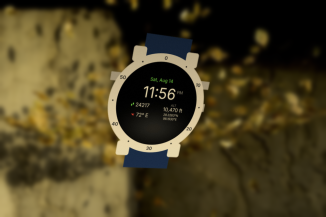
11h56
